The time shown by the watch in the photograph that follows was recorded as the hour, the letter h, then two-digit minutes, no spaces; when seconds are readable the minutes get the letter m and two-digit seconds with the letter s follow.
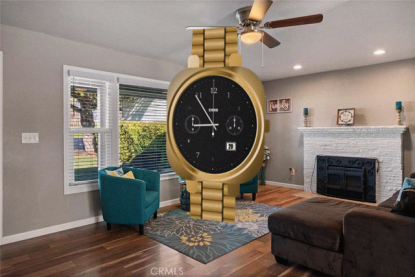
8h54
